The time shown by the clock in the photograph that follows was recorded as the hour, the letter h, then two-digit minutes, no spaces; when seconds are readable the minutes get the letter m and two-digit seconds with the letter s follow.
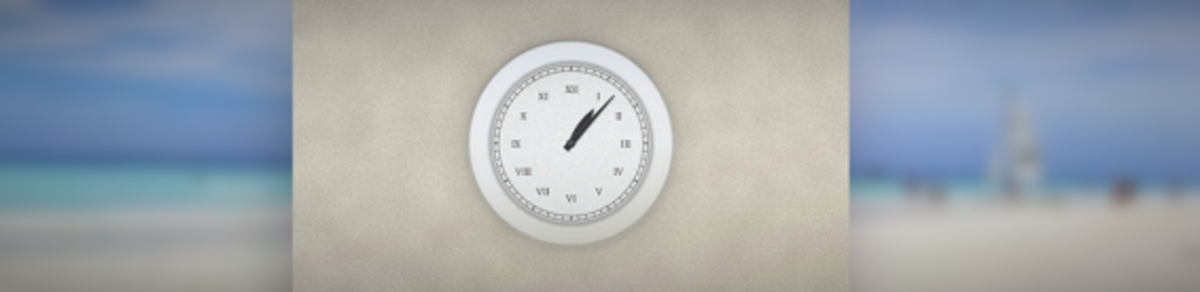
1h07
